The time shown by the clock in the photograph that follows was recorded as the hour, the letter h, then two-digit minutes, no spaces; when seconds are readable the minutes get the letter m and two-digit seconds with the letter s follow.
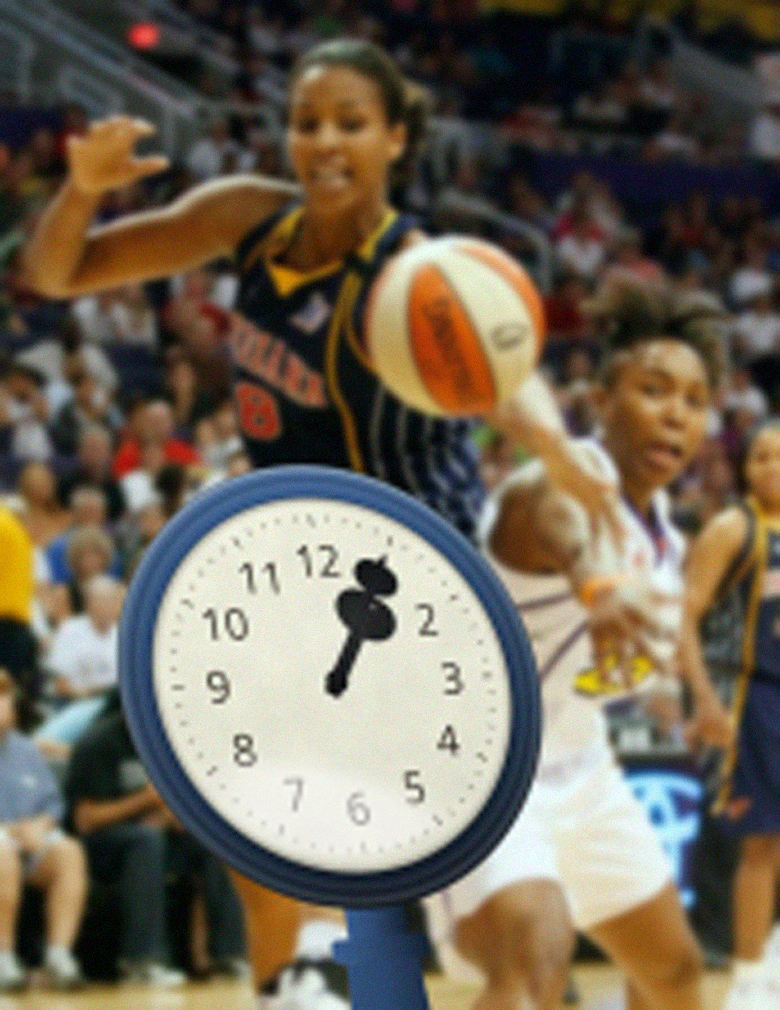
1h05
